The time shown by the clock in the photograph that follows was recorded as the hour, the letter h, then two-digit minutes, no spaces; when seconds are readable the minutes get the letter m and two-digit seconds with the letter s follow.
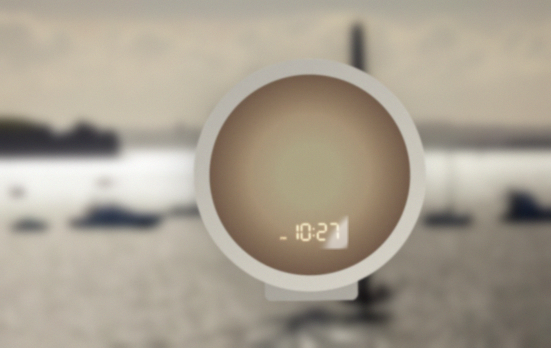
10h27
